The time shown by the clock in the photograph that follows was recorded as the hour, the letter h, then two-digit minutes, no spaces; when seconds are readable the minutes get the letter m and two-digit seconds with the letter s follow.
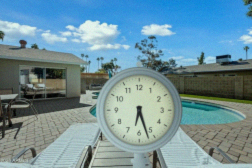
6h27
